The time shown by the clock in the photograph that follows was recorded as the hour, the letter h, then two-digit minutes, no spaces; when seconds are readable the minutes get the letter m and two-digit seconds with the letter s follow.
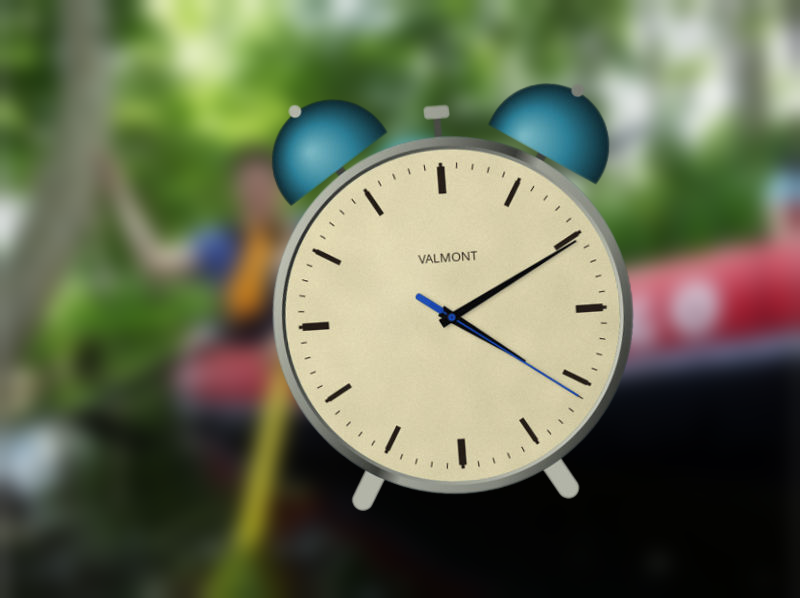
4h10m21s
